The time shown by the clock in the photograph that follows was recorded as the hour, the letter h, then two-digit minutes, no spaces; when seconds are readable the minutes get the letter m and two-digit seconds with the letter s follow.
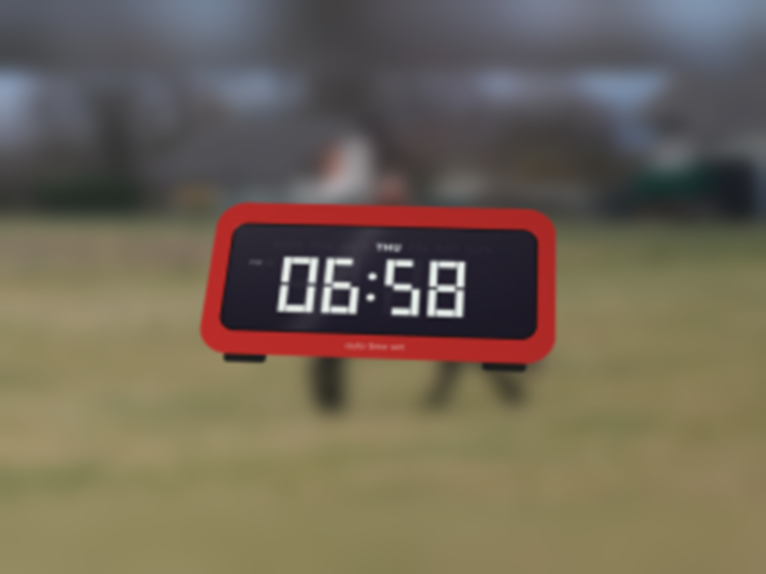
6h58
